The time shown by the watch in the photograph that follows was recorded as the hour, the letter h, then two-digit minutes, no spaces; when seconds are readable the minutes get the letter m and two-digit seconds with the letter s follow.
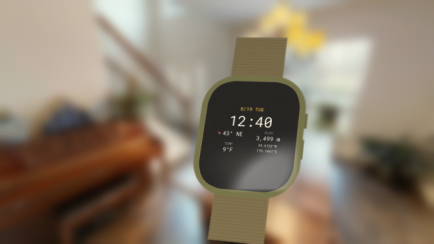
12h40
